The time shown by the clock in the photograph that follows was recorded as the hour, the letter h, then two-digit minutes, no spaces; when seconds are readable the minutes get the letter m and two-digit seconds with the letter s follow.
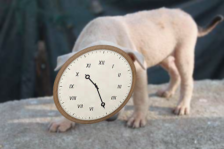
10h25
